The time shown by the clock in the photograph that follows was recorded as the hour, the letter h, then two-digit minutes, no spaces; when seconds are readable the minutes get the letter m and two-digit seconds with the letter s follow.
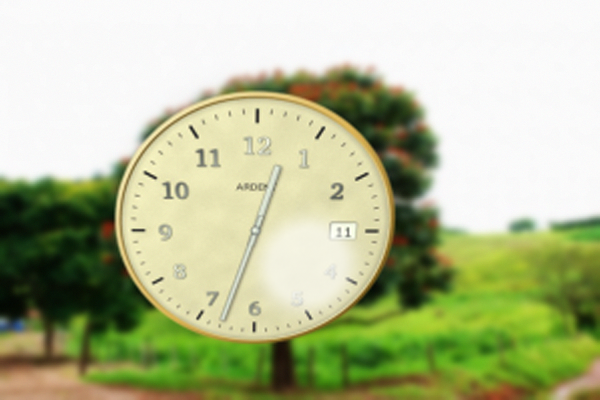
12h33
